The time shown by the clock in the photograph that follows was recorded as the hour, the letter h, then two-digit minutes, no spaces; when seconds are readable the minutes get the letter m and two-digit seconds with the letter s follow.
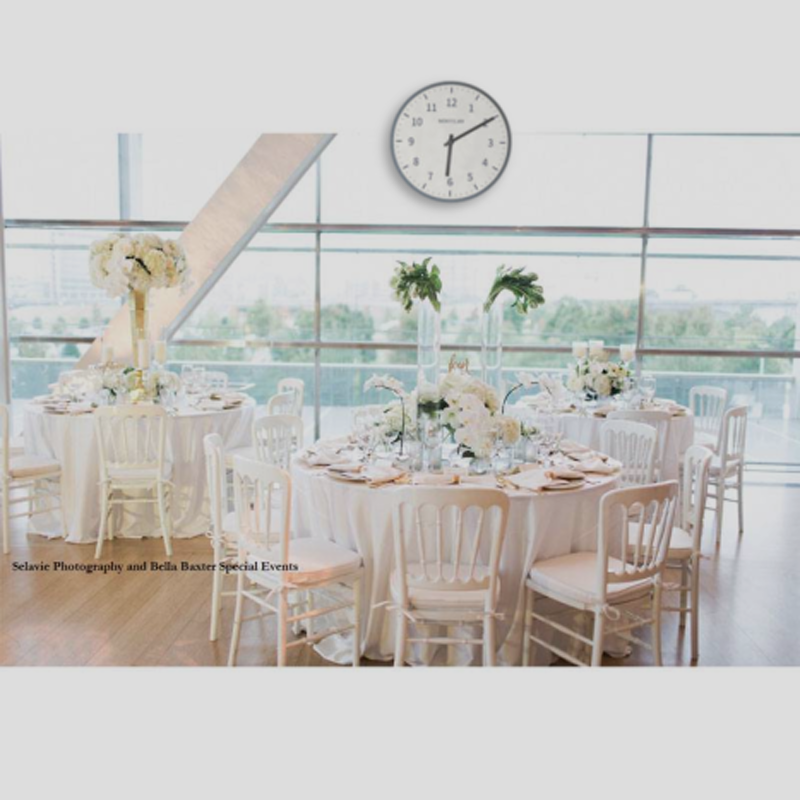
6h10
